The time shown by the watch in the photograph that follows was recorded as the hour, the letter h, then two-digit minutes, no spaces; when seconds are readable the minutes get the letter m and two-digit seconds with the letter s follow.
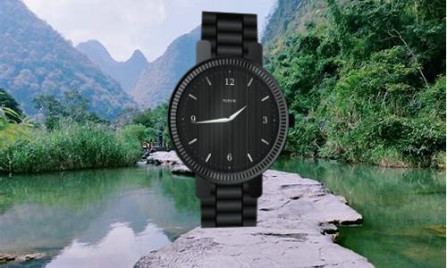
1h44
